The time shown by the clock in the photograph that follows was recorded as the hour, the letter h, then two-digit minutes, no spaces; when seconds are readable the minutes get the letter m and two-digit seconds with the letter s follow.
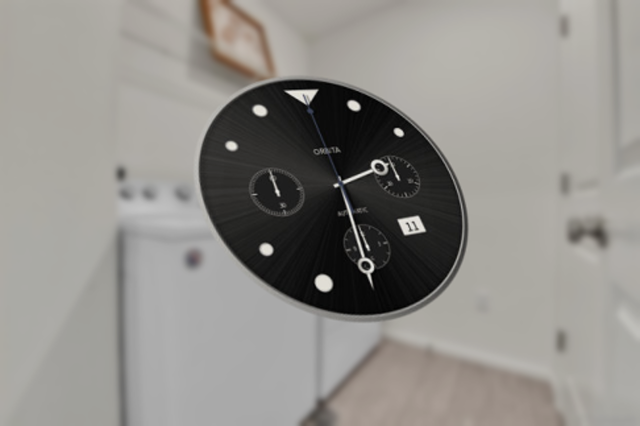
2h31
